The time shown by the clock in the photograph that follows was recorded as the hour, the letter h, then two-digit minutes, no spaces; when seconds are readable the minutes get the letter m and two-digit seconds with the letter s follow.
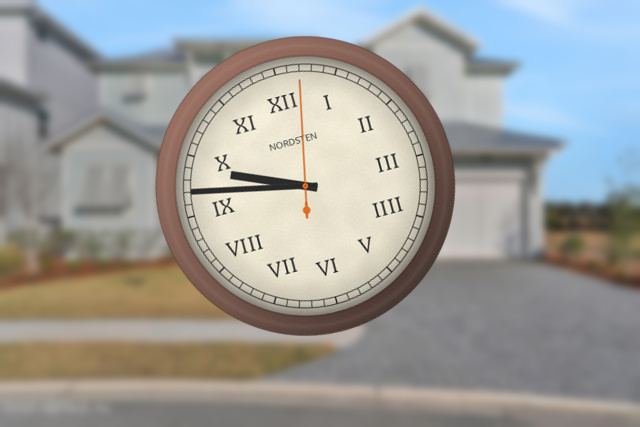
9h47m02s
